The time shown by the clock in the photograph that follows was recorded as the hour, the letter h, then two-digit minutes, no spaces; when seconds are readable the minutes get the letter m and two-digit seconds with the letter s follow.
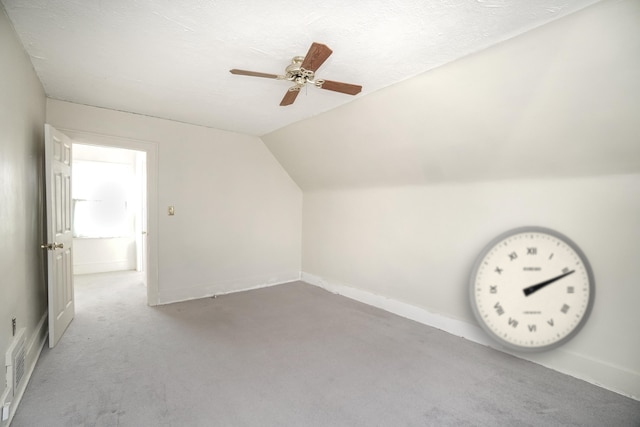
2h11
